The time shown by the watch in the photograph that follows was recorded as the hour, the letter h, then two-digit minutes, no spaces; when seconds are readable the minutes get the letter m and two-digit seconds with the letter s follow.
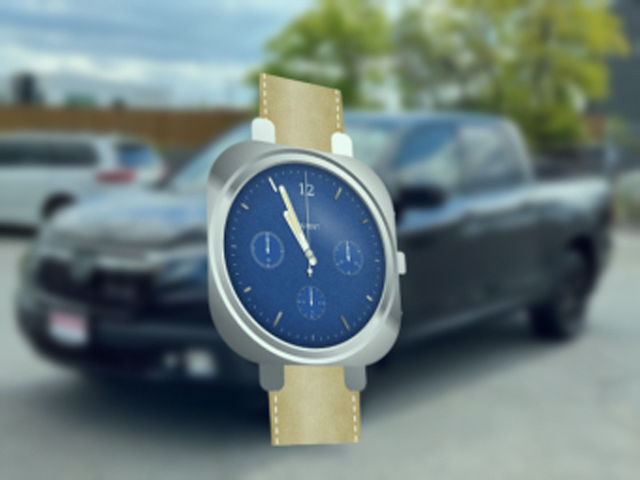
10h56
